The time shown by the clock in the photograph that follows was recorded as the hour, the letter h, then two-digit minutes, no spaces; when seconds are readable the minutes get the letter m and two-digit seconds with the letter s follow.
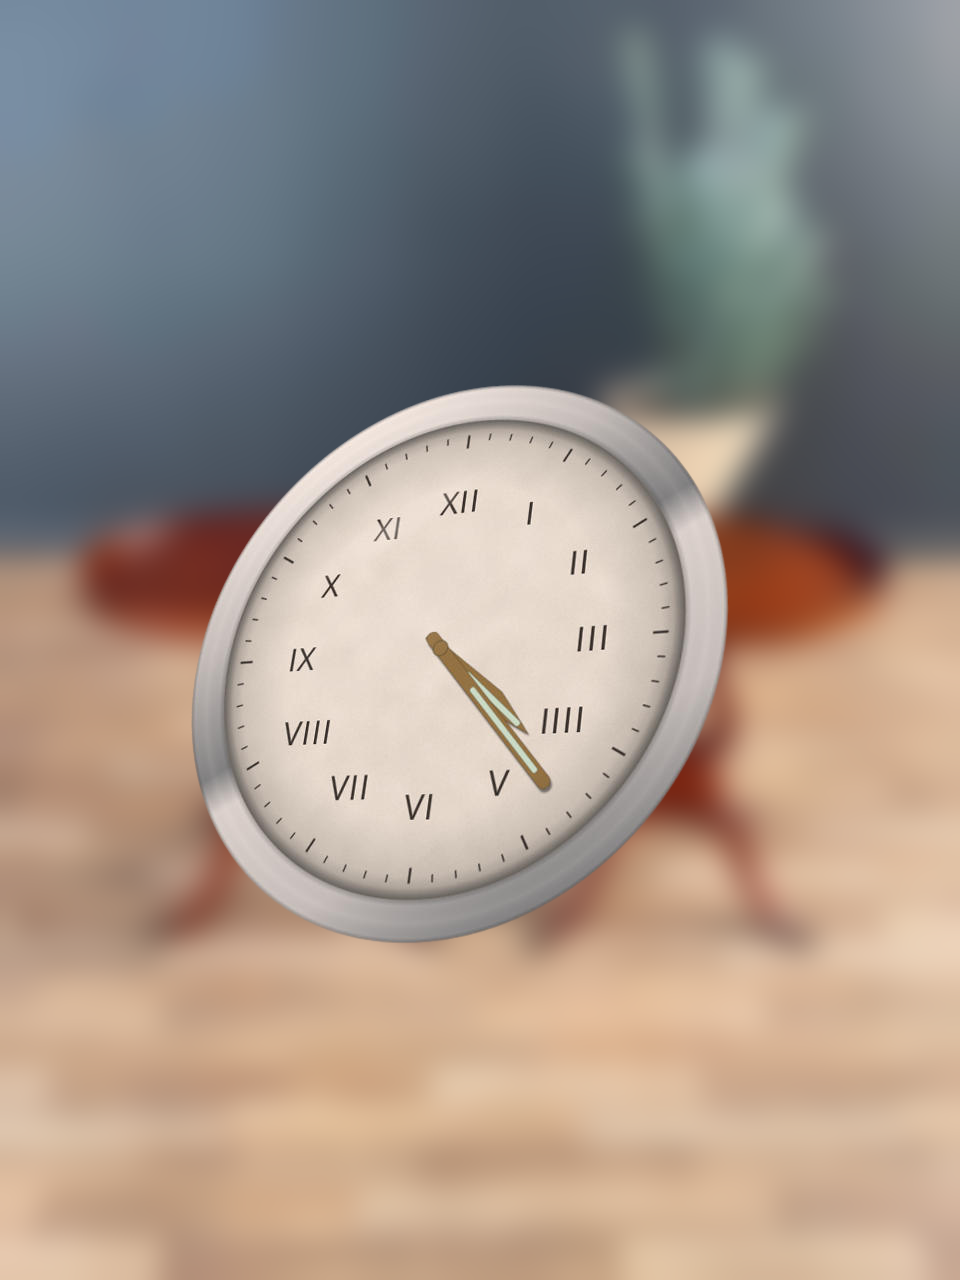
4h23
